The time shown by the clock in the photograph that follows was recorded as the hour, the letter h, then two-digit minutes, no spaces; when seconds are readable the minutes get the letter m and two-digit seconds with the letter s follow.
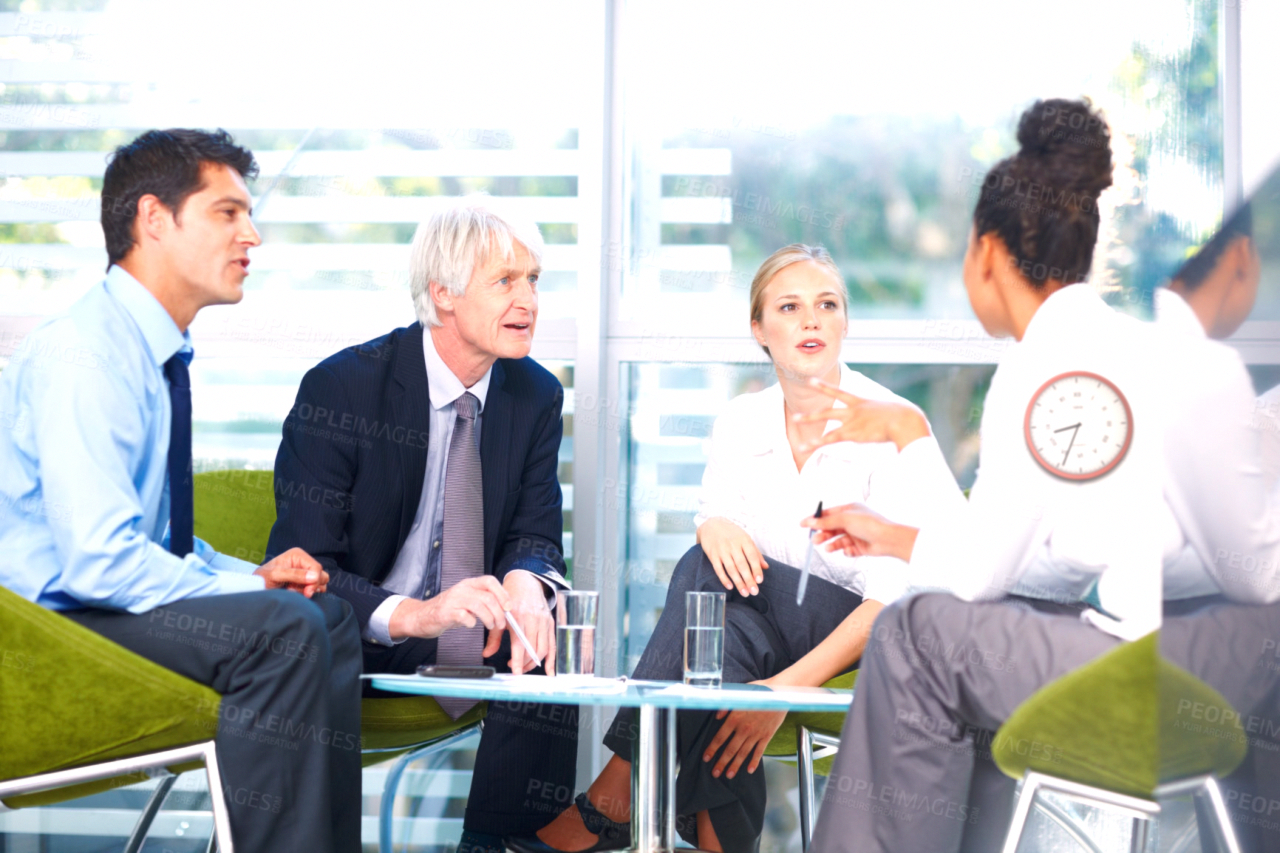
8h34
